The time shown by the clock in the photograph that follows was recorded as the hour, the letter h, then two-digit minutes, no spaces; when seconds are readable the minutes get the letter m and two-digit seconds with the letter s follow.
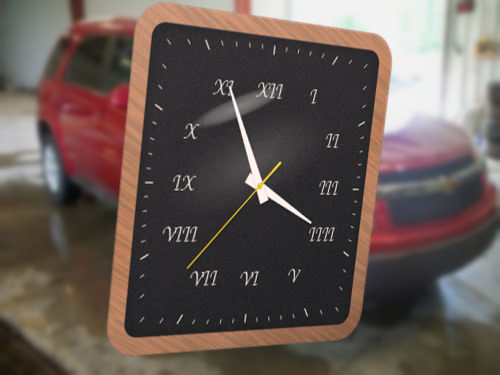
3h55m37s
